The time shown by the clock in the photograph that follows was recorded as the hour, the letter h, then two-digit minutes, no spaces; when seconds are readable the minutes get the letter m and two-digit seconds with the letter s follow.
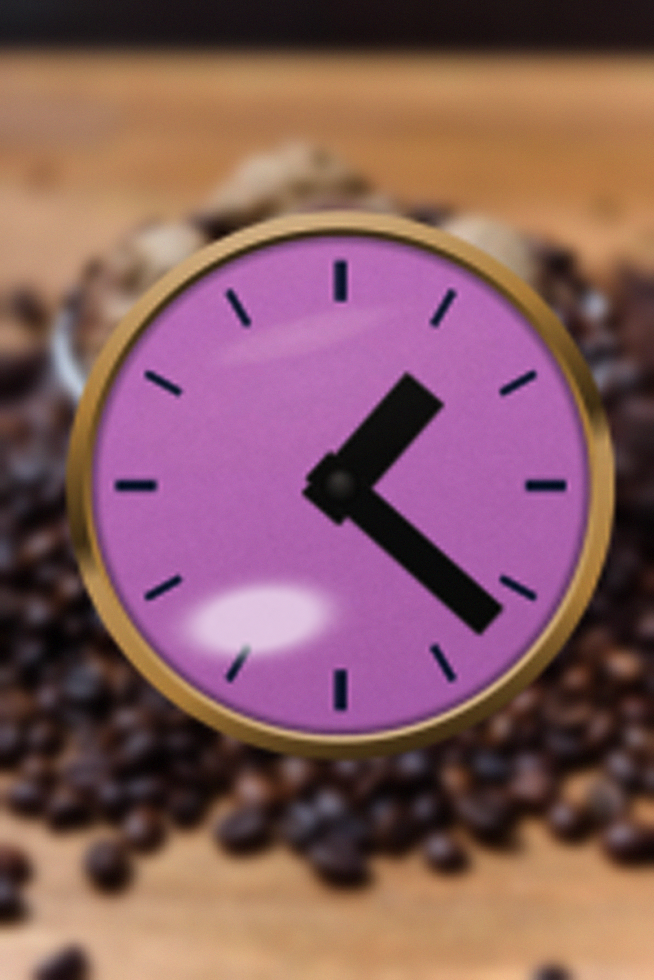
1h22
